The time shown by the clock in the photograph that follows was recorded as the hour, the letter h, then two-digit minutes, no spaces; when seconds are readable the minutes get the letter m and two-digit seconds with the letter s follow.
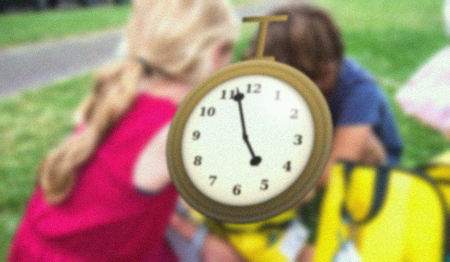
4h57
